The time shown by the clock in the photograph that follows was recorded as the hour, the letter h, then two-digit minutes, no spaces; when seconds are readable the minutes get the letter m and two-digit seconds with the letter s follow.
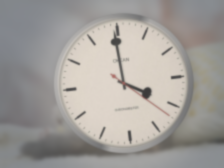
3h59m22s
